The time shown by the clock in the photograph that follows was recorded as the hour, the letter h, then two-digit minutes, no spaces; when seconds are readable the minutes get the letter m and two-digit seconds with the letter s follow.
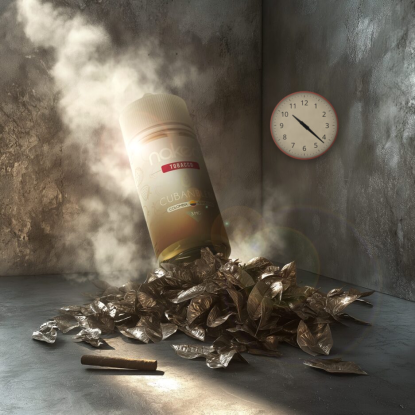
10h22
